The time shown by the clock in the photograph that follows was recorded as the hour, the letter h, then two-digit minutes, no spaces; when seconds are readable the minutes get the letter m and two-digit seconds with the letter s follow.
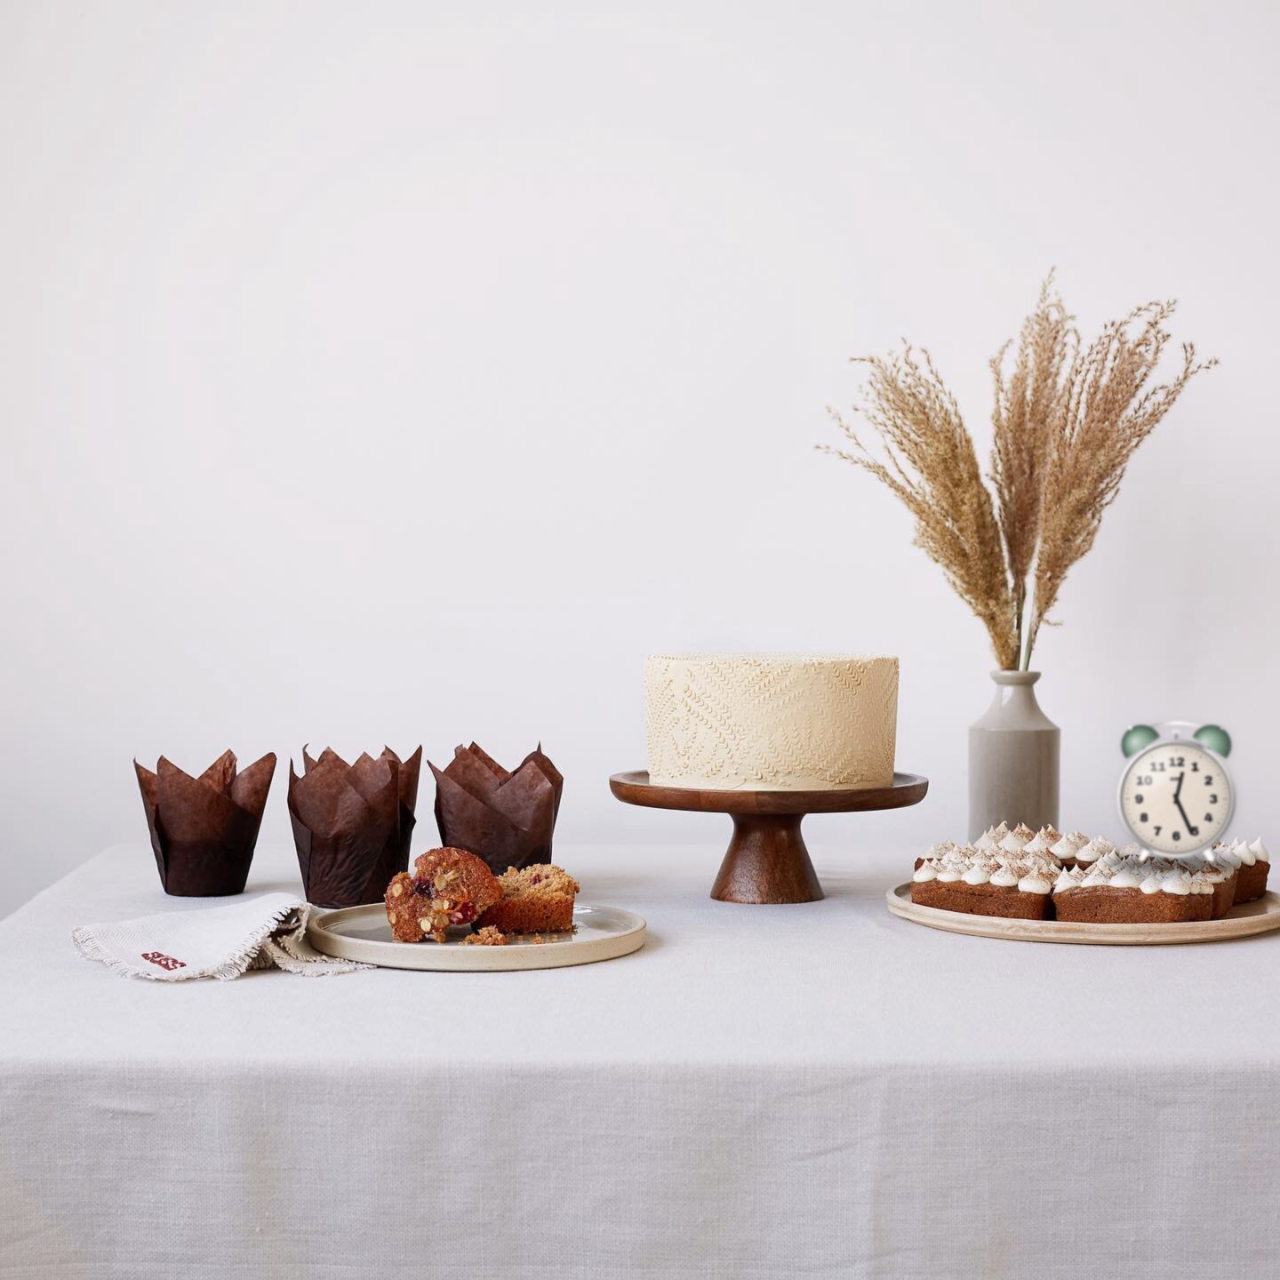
12h26
